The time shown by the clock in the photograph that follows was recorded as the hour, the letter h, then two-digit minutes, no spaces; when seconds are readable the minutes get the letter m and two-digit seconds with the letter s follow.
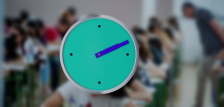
2h11
